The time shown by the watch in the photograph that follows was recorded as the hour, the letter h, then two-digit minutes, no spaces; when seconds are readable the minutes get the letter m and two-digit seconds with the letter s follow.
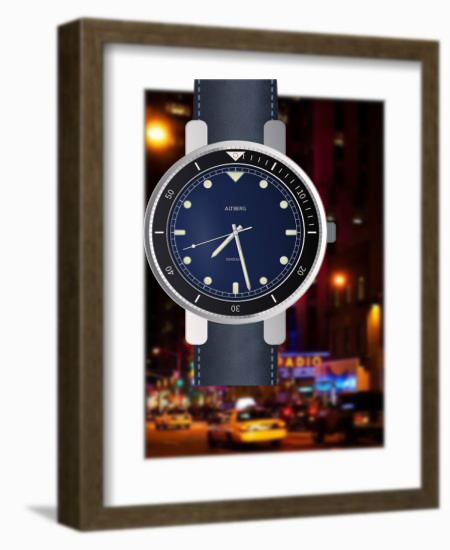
7h27m42s
